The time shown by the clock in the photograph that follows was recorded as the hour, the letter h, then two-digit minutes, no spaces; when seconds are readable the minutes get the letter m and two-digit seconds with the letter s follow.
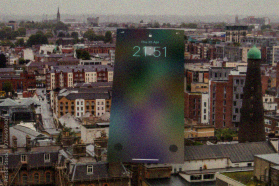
21h51
